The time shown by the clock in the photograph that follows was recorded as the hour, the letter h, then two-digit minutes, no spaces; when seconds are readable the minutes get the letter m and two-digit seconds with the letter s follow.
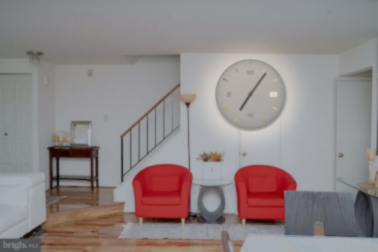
7h06
